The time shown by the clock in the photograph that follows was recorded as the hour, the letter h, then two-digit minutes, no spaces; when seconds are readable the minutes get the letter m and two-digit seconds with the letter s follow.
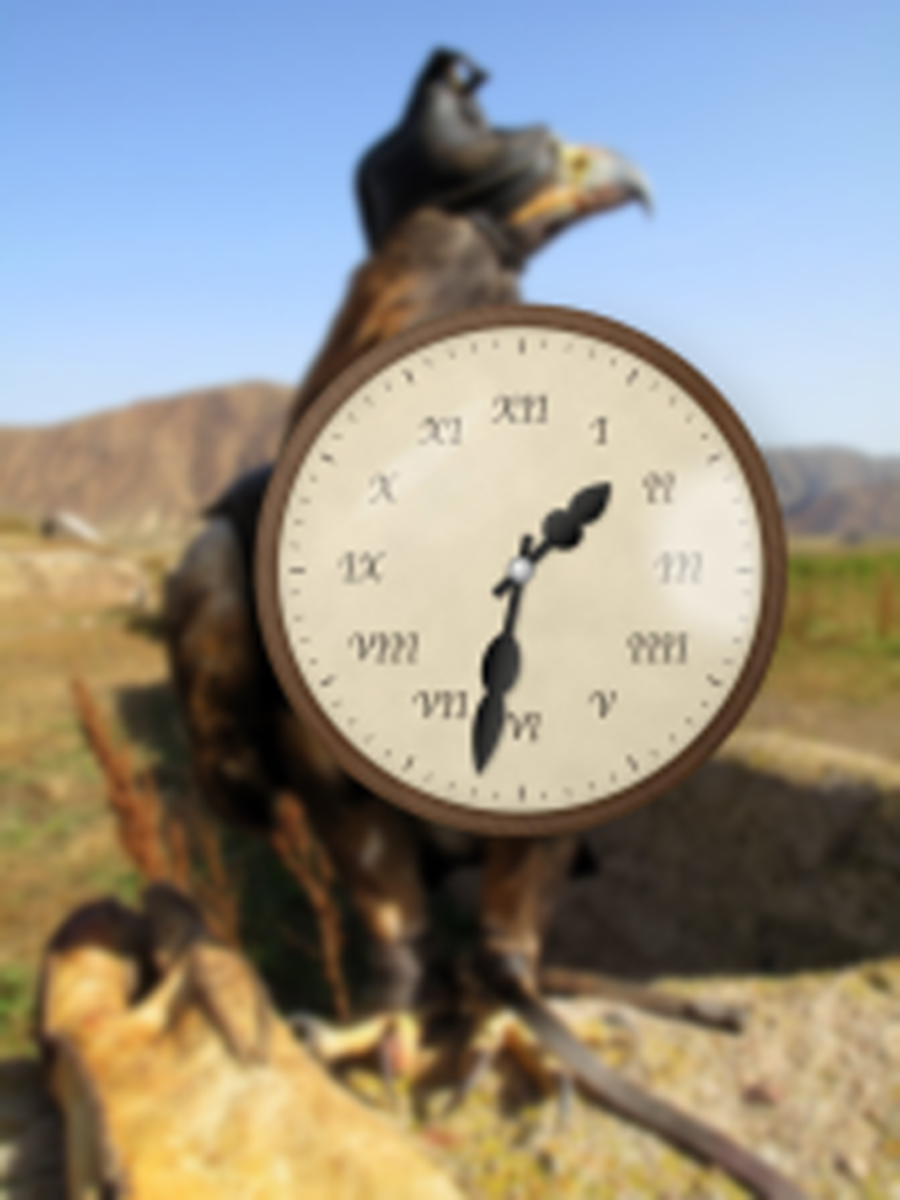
1h32
